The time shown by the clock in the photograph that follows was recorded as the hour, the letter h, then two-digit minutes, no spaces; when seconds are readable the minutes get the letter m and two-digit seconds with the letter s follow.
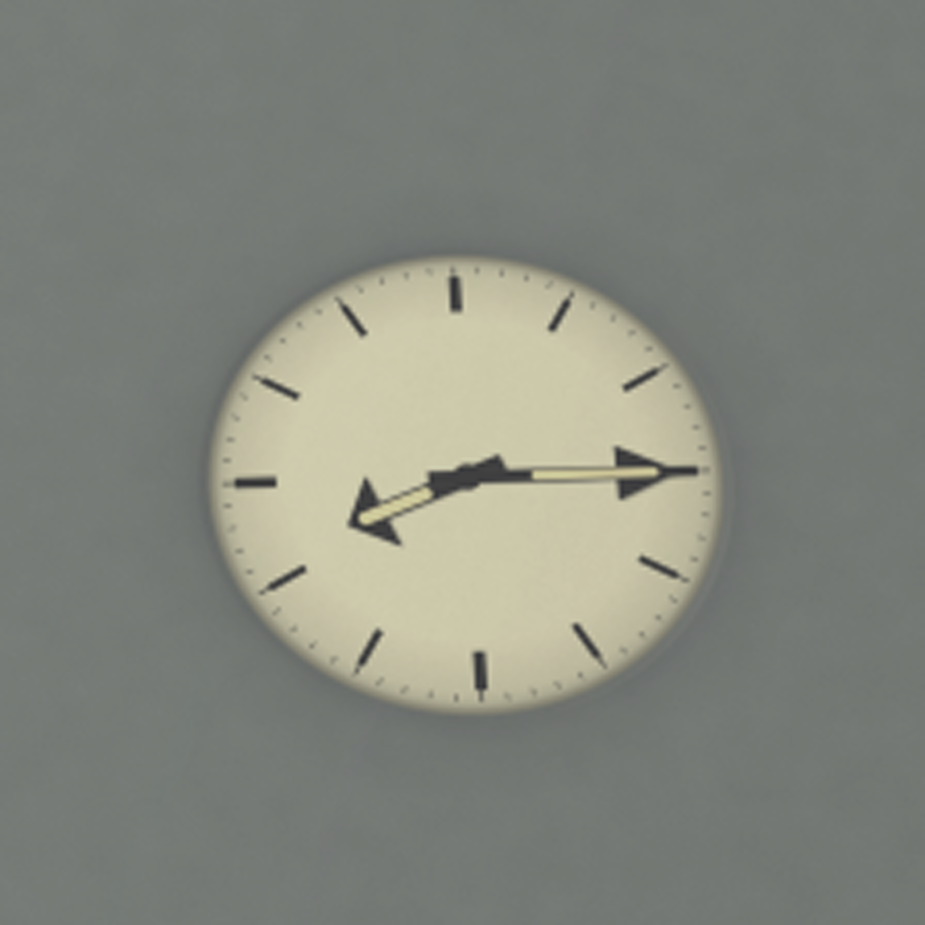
8h15
